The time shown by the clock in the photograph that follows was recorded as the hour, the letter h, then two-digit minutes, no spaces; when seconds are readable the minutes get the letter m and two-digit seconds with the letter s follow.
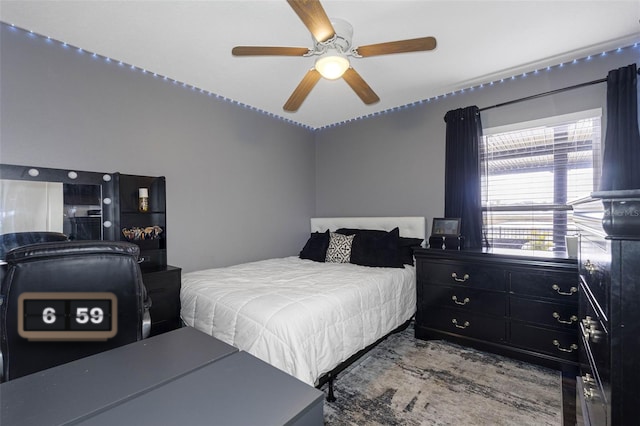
6h59
